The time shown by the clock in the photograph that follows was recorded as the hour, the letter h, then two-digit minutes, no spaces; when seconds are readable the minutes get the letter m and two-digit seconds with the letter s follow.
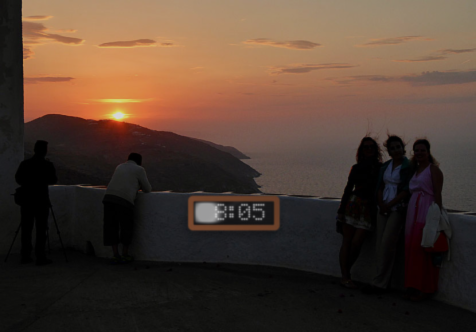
8h05
